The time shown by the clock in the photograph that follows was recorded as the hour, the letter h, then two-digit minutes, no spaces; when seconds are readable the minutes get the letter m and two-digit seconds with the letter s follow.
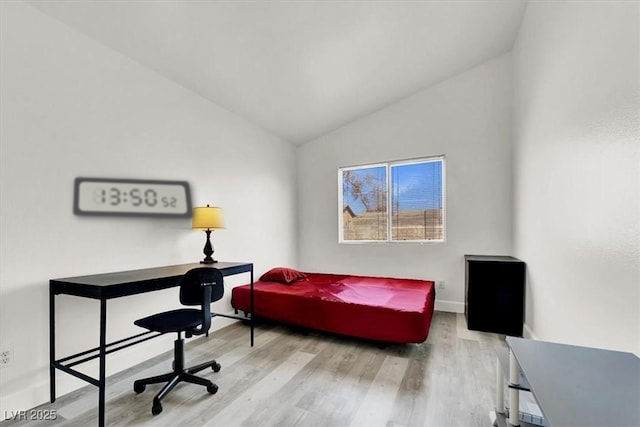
13h50m52s
